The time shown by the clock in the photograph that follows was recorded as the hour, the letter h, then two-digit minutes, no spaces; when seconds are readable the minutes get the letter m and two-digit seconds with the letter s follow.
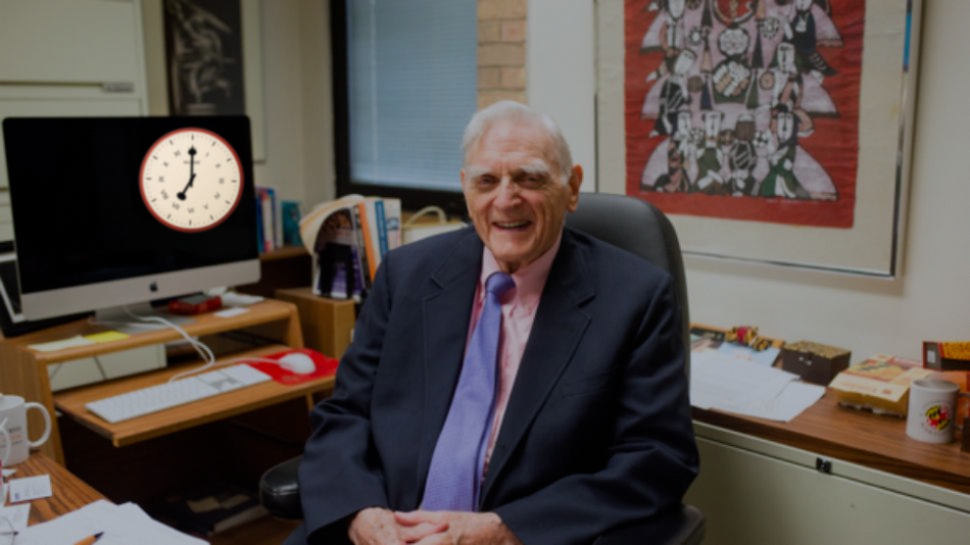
7h00
